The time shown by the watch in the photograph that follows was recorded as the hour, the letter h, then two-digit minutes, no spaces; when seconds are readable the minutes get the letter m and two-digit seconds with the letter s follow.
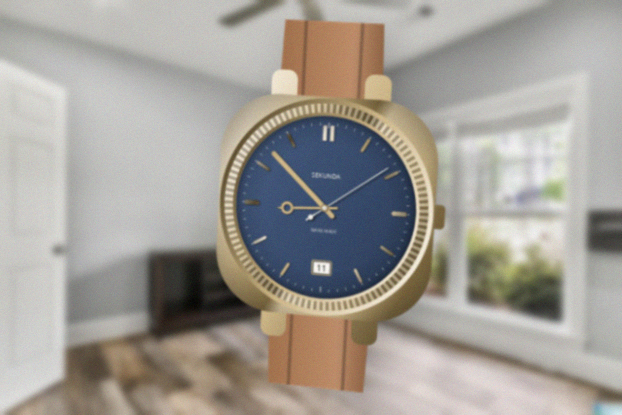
8h52m09s
